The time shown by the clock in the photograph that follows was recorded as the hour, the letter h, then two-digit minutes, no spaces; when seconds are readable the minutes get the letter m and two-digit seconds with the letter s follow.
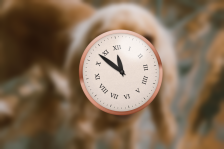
11h53
